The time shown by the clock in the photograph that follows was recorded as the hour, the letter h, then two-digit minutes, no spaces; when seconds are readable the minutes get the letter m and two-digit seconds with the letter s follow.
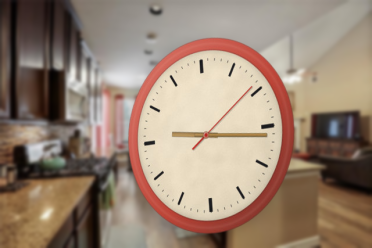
9h16m09s
